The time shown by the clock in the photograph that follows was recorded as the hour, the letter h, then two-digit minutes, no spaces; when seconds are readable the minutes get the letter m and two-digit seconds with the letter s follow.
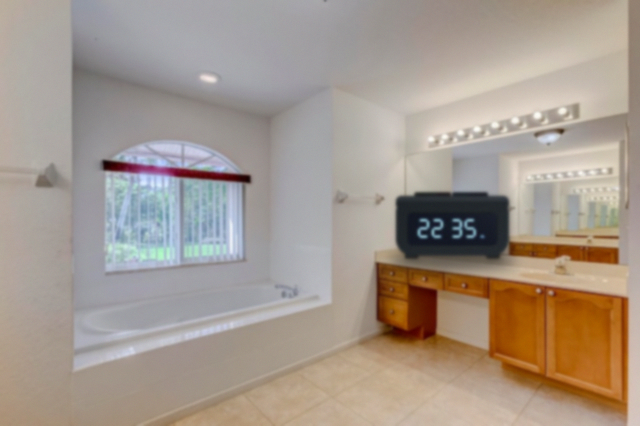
22h35
